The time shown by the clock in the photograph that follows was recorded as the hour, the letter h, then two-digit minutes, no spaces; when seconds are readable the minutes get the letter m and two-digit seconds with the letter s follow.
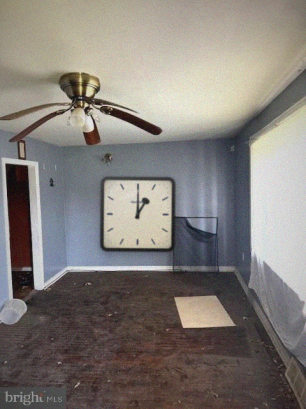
1h00
